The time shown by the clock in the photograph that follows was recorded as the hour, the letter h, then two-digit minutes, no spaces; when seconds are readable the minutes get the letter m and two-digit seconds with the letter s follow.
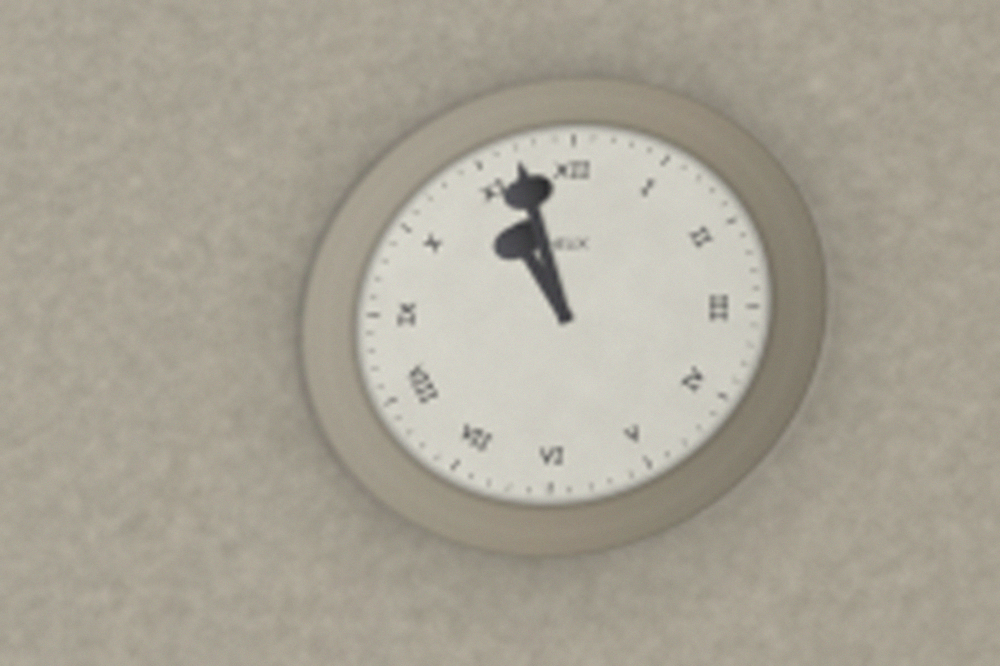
10h57
